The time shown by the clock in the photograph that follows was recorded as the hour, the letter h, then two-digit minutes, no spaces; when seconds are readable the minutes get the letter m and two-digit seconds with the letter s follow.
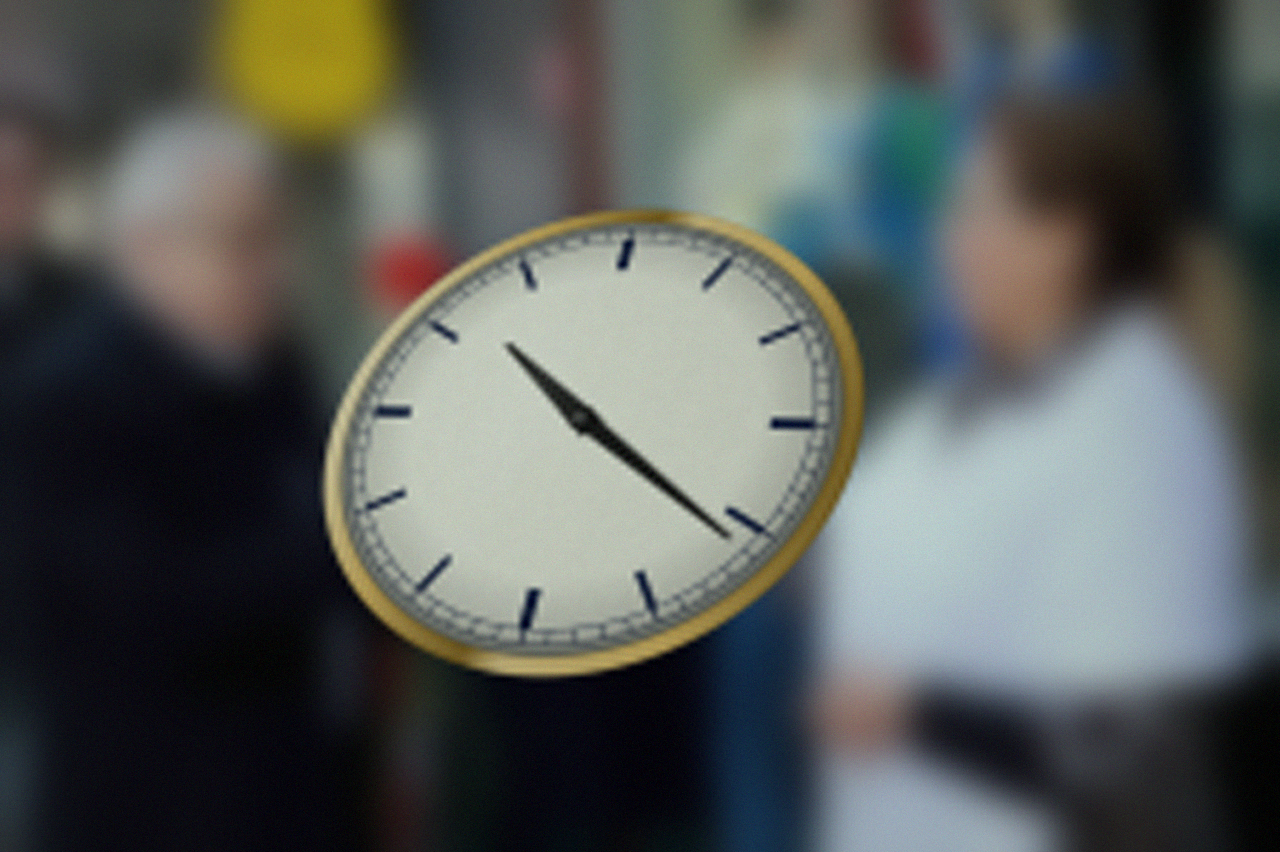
10h21
